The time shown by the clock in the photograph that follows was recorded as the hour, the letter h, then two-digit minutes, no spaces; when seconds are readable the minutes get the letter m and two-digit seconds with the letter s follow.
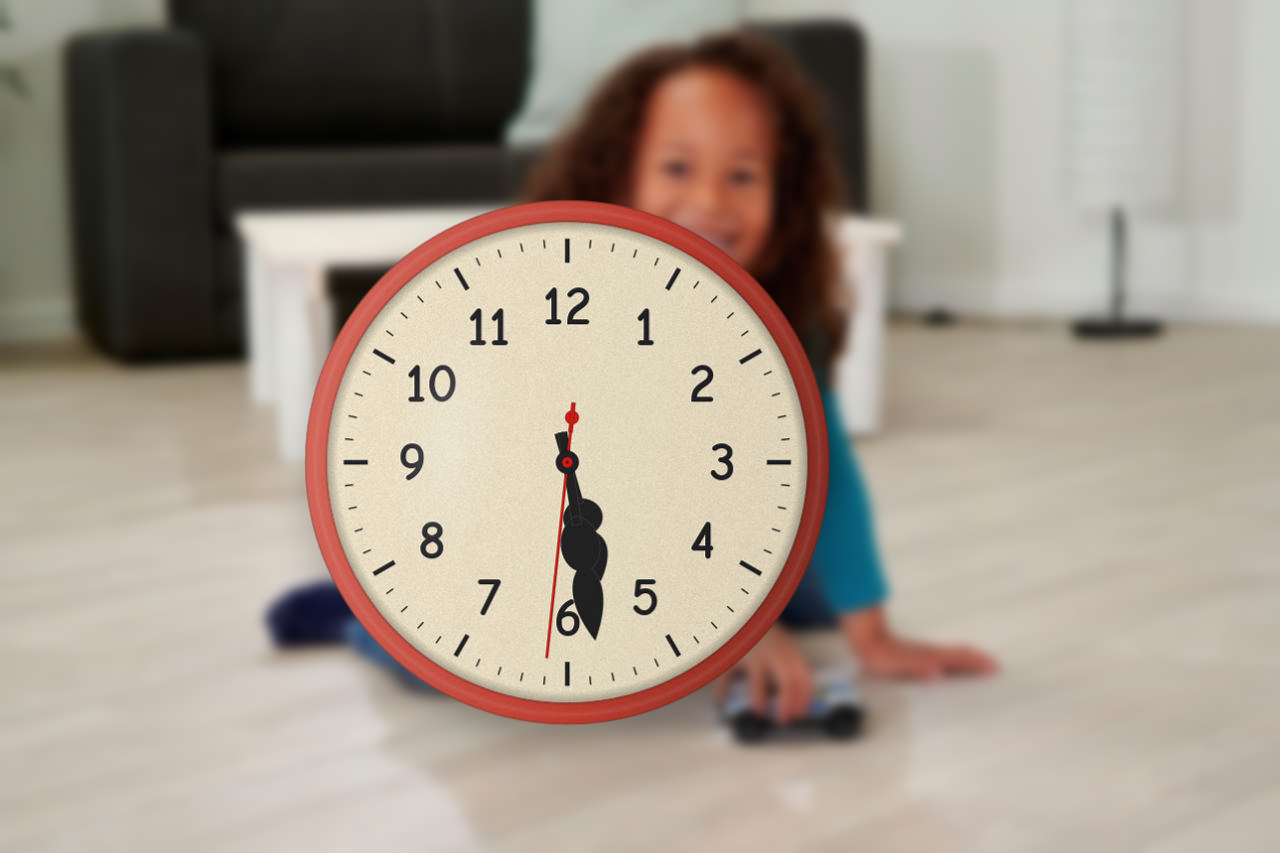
5h28m31s
